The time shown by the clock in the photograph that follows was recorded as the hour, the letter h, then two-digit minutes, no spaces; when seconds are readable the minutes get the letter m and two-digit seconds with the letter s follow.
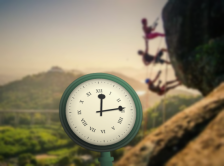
12h14
